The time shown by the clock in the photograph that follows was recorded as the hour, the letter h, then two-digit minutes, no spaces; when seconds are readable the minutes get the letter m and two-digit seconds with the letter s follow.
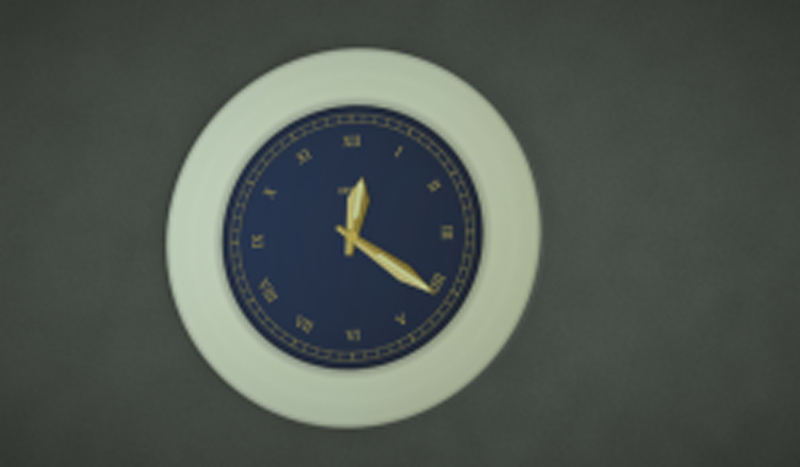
12h21
